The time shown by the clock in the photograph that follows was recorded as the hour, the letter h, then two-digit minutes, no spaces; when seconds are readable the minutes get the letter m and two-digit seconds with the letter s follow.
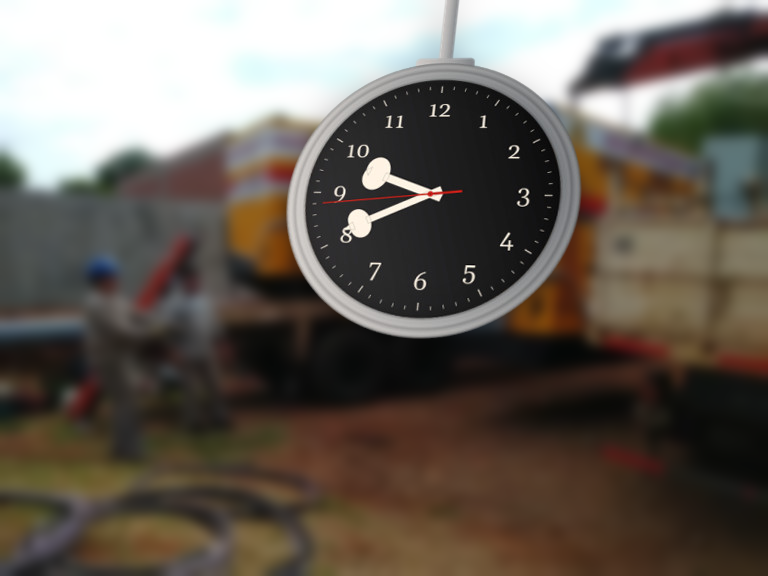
9h40m44s
